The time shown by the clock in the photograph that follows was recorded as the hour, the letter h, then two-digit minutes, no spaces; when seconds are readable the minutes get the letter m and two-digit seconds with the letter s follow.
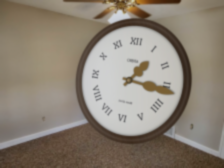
1h16
